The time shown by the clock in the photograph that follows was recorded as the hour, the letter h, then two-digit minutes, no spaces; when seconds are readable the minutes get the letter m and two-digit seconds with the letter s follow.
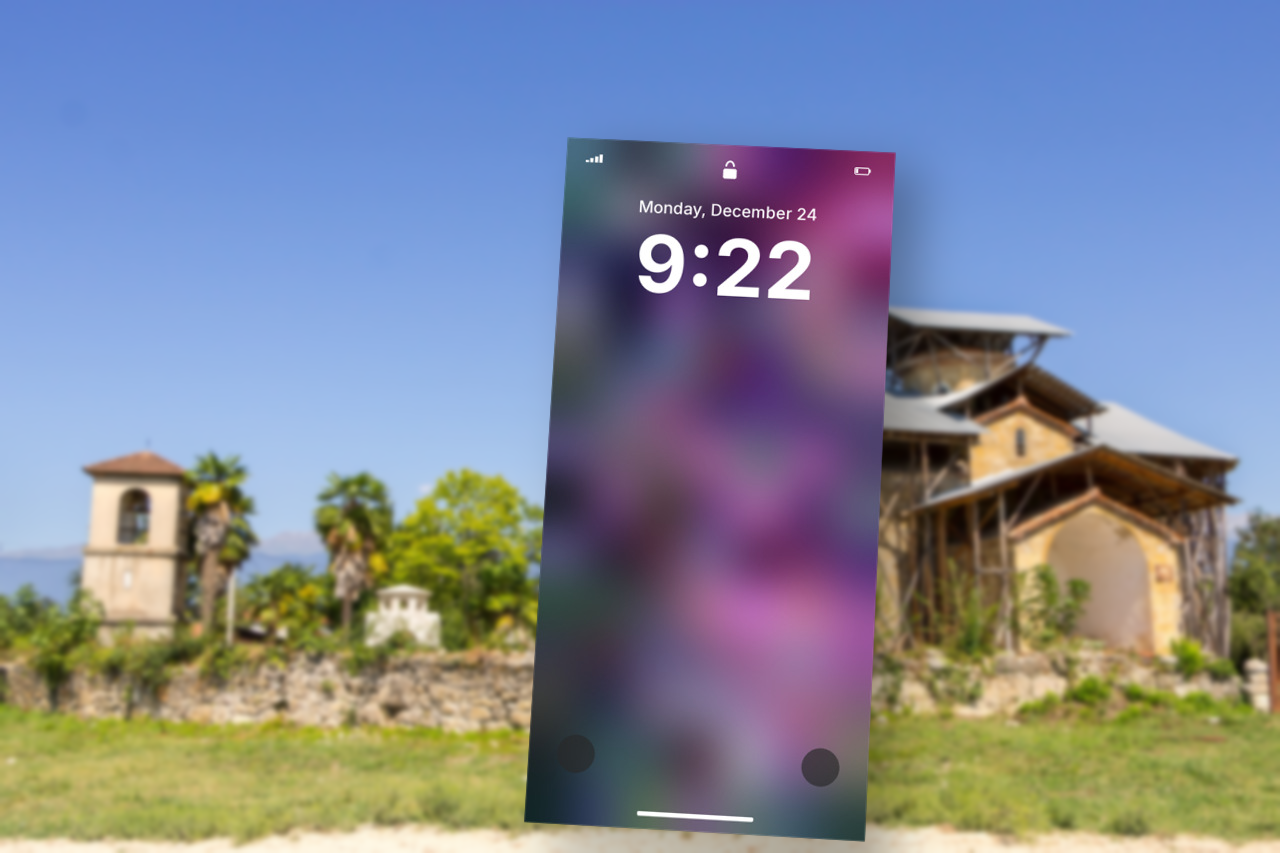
9h22
